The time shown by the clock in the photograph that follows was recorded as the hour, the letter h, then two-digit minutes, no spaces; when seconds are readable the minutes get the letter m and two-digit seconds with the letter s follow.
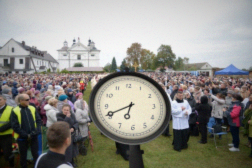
6h41
